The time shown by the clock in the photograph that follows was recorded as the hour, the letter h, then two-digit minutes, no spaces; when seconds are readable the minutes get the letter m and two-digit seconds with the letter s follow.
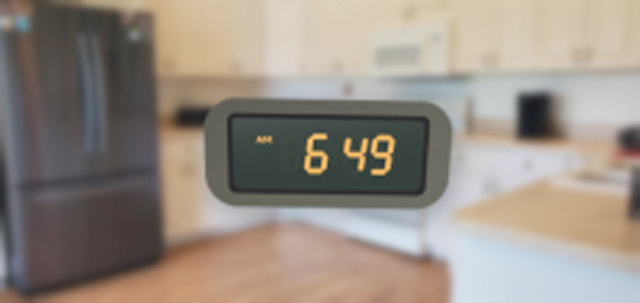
6h49
